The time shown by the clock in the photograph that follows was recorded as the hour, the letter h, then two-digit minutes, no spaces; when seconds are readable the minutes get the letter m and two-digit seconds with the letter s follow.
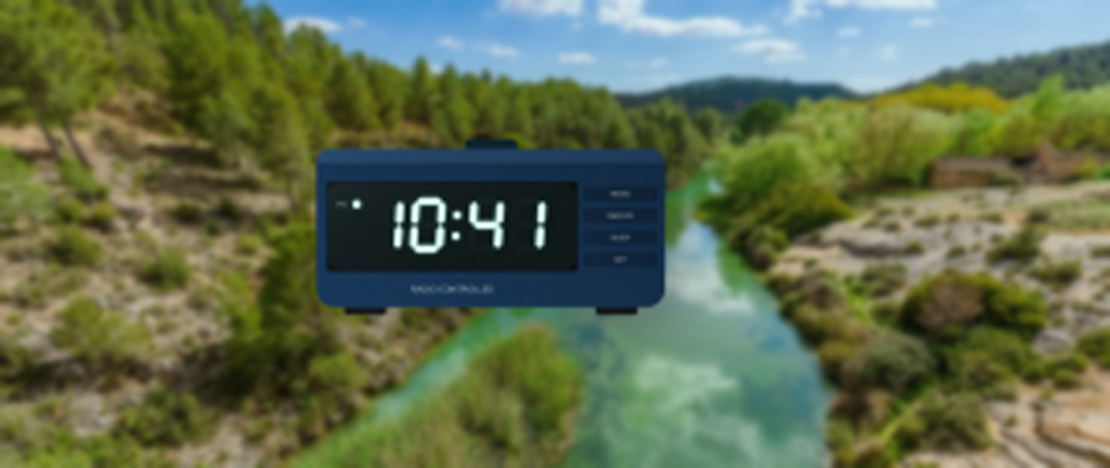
10h41
